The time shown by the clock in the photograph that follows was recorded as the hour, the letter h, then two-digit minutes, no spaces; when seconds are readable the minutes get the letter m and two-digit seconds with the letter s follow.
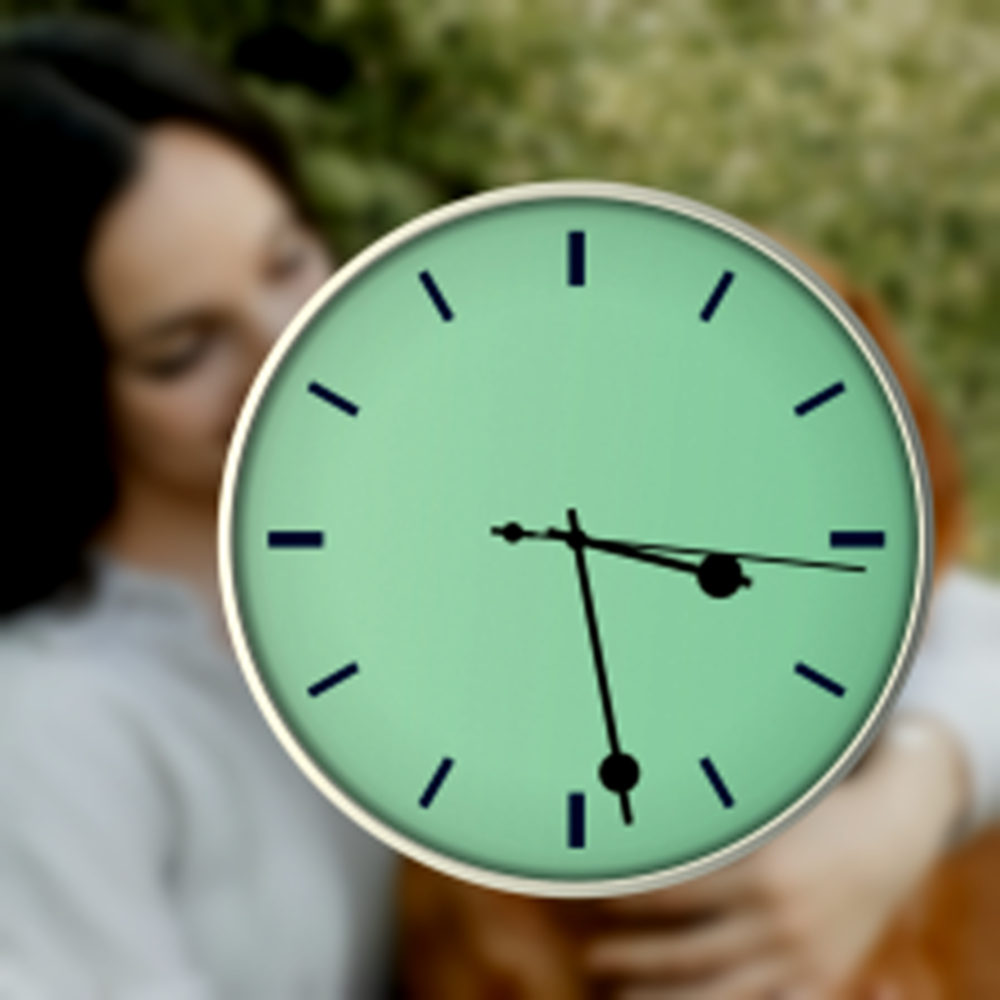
3h28m16s
